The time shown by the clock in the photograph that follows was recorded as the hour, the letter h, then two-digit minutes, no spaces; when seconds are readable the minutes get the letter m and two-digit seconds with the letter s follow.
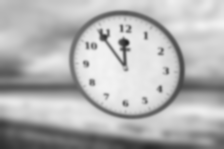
11h54
